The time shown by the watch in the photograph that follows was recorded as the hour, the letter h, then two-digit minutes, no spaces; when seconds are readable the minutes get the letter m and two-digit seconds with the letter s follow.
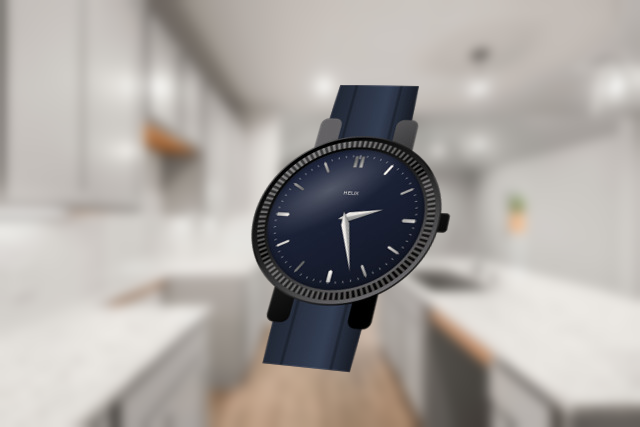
2h27
